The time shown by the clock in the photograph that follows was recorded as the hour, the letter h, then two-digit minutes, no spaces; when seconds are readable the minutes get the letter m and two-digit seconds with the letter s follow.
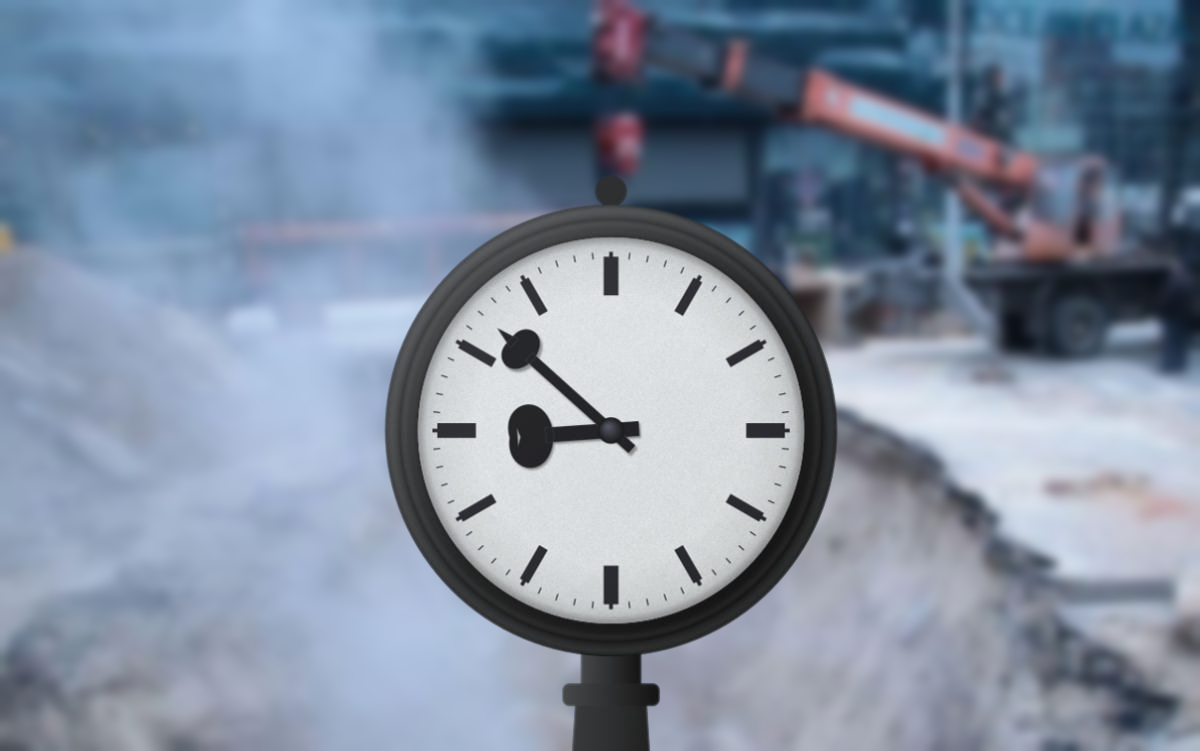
8h52
